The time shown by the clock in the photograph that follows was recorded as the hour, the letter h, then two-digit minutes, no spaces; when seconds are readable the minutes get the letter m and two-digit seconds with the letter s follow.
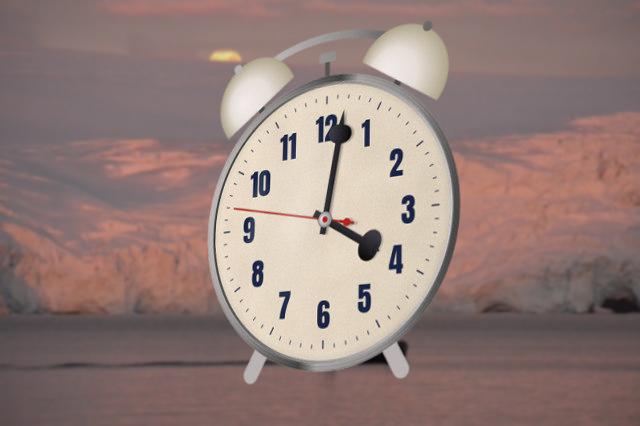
4h01m47s
